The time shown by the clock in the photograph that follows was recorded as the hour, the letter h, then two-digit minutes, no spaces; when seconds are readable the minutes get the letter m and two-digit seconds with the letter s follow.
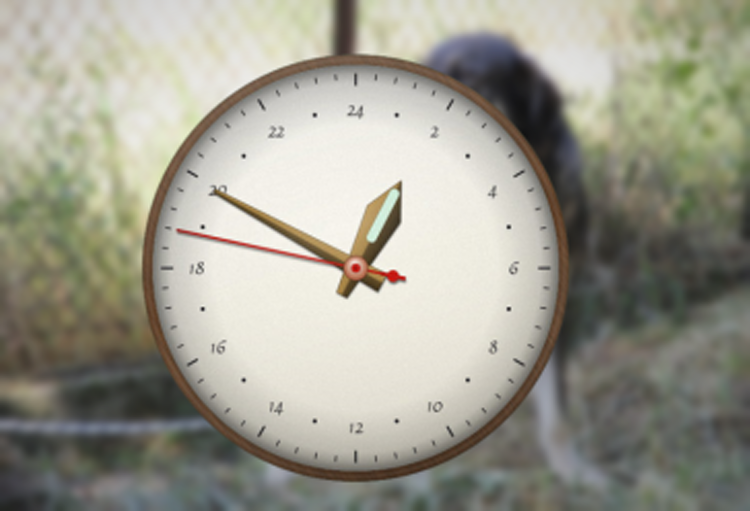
1h49m47s
